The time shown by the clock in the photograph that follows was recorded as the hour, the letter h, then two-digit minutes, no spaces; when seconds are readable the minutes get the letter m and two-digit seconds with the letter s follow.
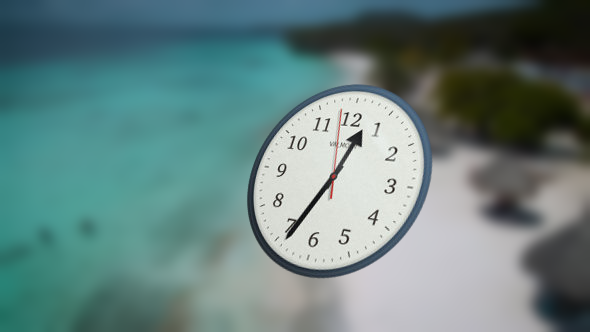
12h33m58s
